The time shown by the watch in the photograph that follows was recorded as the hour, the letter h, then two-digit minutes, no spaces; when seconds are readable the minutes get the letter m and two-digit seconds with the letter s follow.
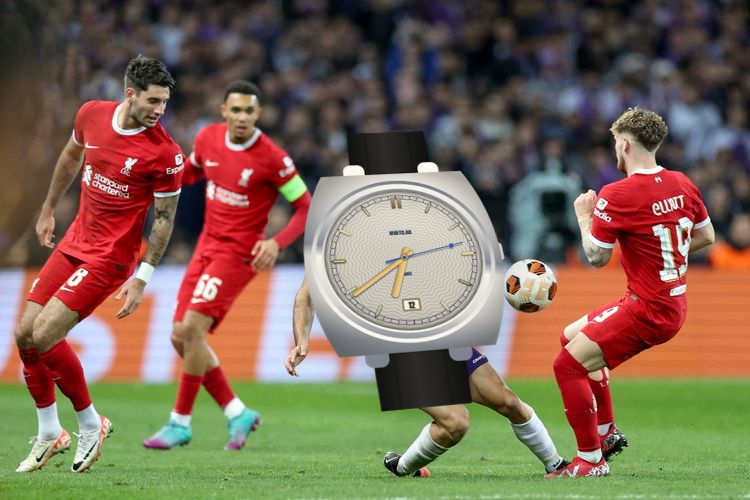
6h39m13s
